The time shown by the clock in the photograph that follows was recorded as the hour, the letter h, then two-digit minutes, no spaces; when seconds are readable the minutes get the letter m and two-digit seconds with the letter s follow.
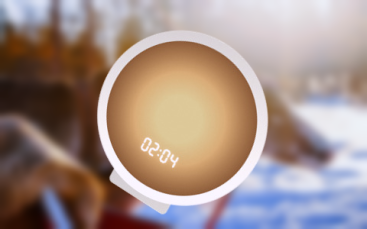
2h04
